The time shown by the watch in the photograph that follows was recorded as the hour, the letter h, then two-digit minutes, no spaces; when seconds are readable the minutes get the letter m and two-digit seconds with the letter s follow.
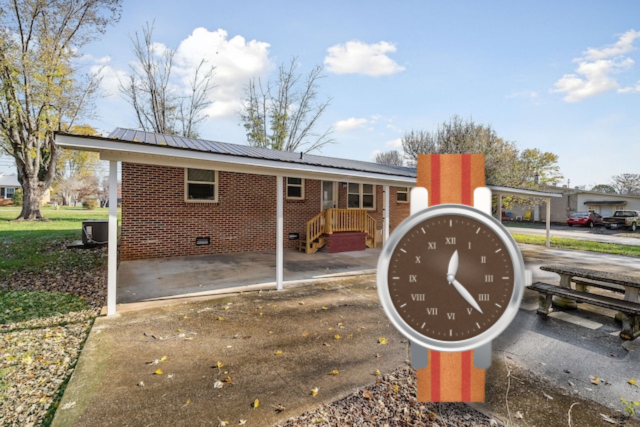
12h23
